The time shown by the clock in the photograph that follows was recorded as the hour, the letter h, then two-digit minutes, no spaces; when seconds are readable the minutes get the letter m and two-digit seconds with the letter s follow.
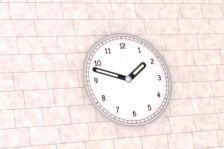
1h48
